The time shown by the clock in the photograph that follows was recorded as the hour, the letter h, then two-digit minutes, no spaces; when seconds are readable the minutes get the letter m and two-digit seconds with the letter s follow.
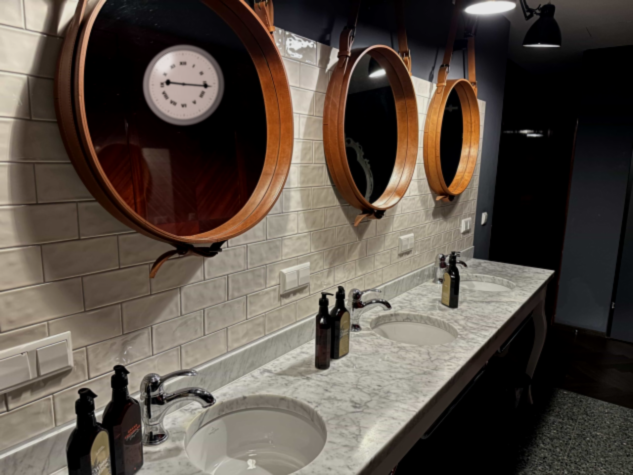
9h16
